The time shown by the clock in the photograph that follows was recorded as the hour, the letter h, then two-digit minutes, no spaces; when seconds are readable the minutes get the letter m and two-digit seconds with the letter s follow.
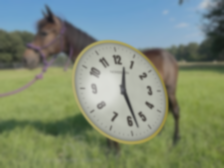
12h28
